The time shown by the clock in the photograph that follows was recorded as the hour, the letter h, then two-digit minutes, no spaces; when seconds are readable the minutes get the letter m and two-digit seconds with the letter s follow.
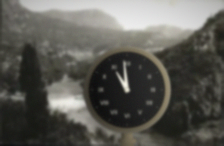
10h59
